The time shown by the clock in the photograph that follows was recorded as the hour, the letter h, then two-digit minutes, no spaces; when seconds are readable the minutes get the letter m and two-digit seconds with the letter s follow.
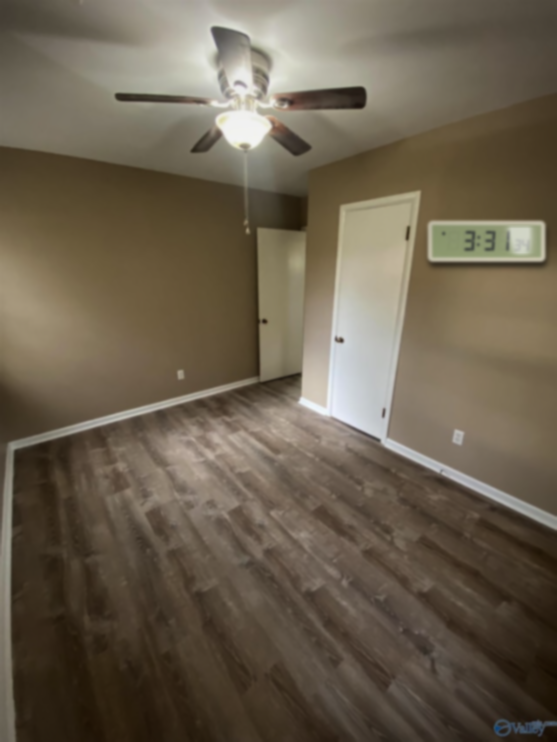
3h31
